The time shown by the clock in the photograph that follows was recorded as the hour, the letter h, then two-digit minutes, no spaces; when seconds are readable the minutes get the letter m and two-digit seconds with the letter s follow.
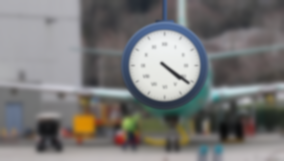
4h21
